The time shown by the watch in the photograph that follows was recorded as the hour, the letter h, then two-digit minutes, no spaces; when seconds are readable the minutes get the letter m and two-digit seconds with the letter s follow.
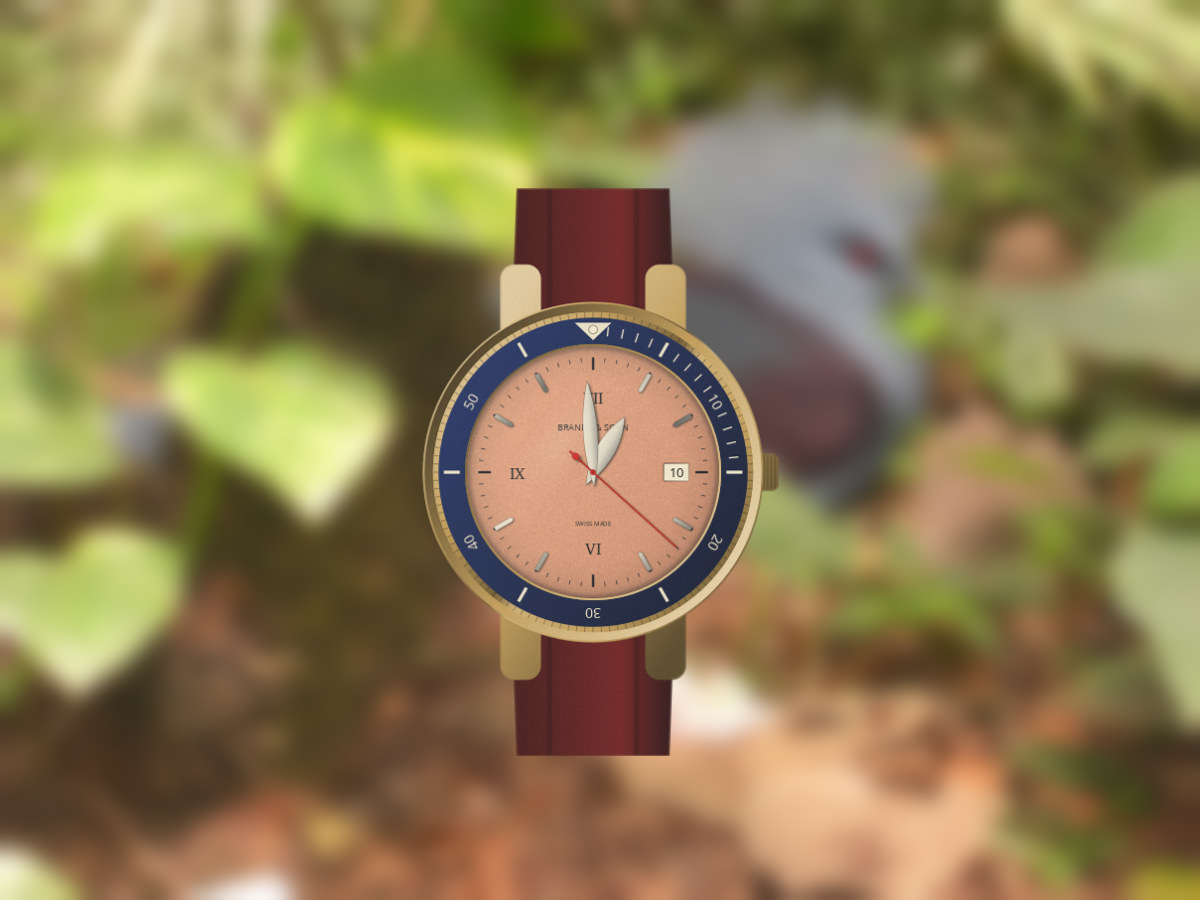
12h59m22s
